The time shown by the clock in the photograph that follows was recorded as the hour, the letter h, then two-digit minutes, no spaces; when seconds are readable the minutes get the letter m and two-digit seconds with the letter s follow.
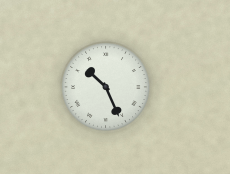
10h26
